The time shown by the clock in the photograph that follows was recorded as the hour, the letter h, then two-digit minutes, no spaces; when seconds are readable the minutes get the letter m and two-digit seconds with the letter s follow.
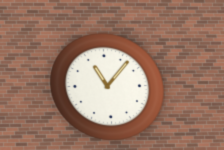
11h07
